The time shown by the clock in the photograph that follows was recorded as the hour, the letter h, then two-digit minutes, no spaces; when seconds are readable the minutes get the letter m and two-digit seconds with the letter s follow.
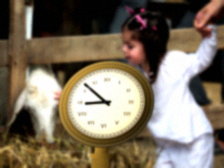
8h52
